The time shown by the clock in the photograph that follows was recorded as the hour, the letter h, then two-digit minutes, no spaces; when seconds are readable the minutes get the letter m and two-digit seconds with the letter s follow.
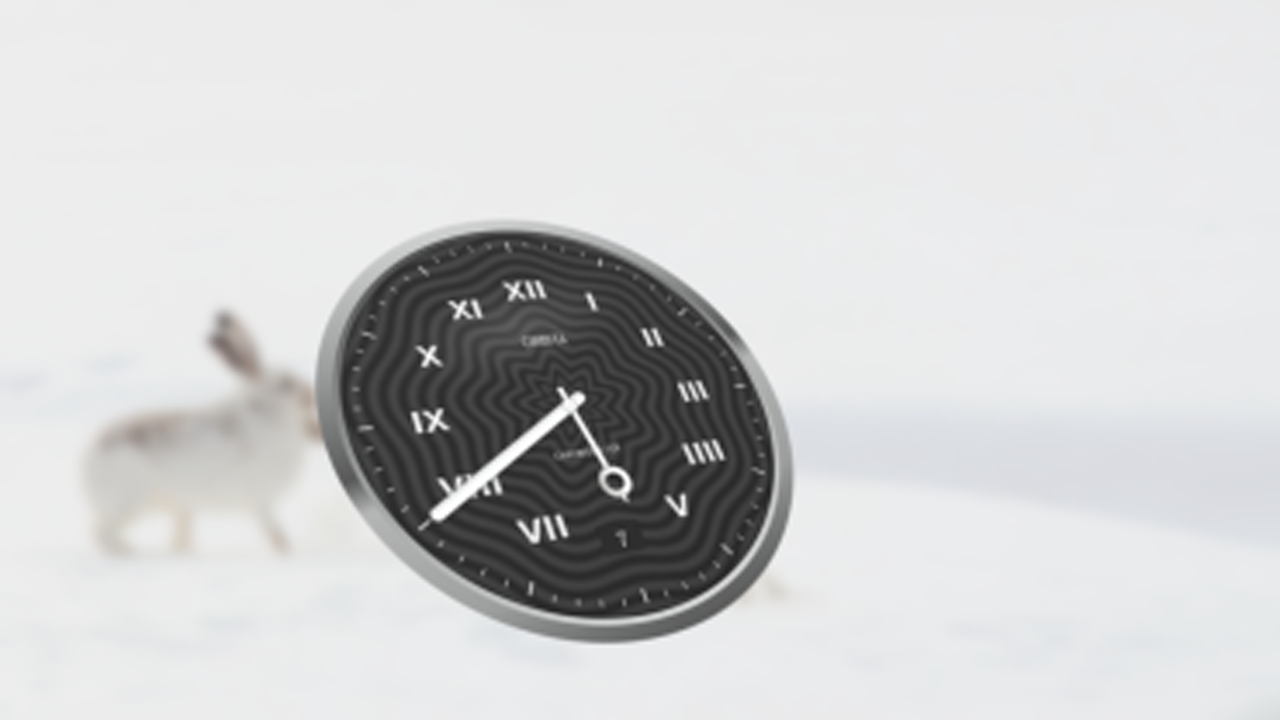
5h40
